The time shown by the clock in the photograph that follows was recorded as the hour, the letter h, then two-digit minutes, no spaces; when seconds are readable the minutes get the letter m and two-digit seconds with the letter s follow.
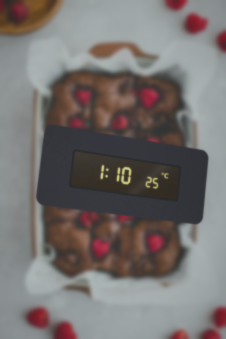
1h10
